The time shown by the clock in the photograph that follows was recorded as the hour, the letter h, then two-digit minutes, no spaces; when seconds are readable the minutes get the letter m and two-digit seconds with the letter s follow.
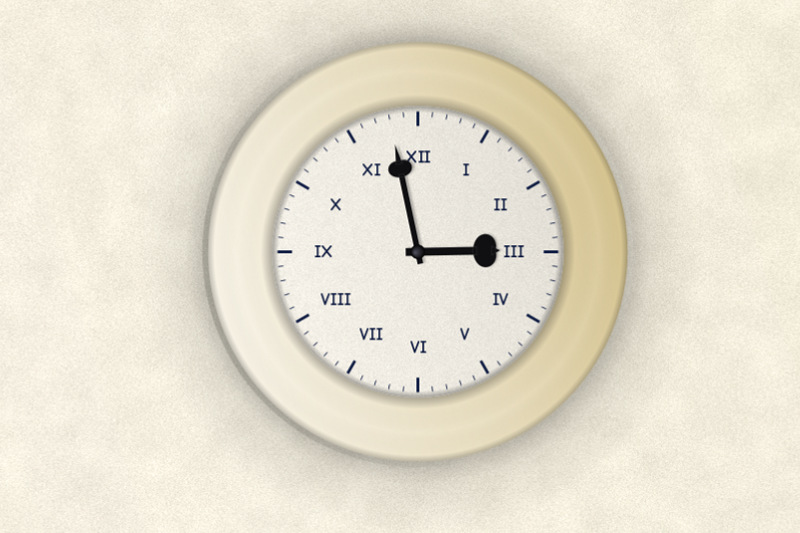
2h58
